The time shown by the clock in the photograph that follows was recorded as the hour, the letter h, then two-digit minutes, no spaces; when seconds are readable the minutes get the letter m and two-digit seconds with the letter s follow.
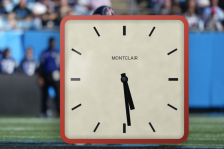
5h29
